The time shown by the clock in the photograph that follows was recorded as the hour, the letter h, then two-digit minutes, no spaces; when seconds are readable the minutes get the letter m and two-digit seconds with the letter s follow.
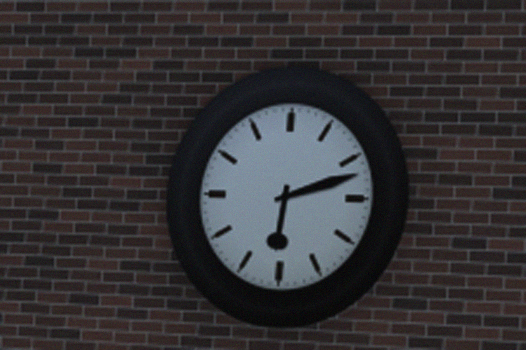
6h12
